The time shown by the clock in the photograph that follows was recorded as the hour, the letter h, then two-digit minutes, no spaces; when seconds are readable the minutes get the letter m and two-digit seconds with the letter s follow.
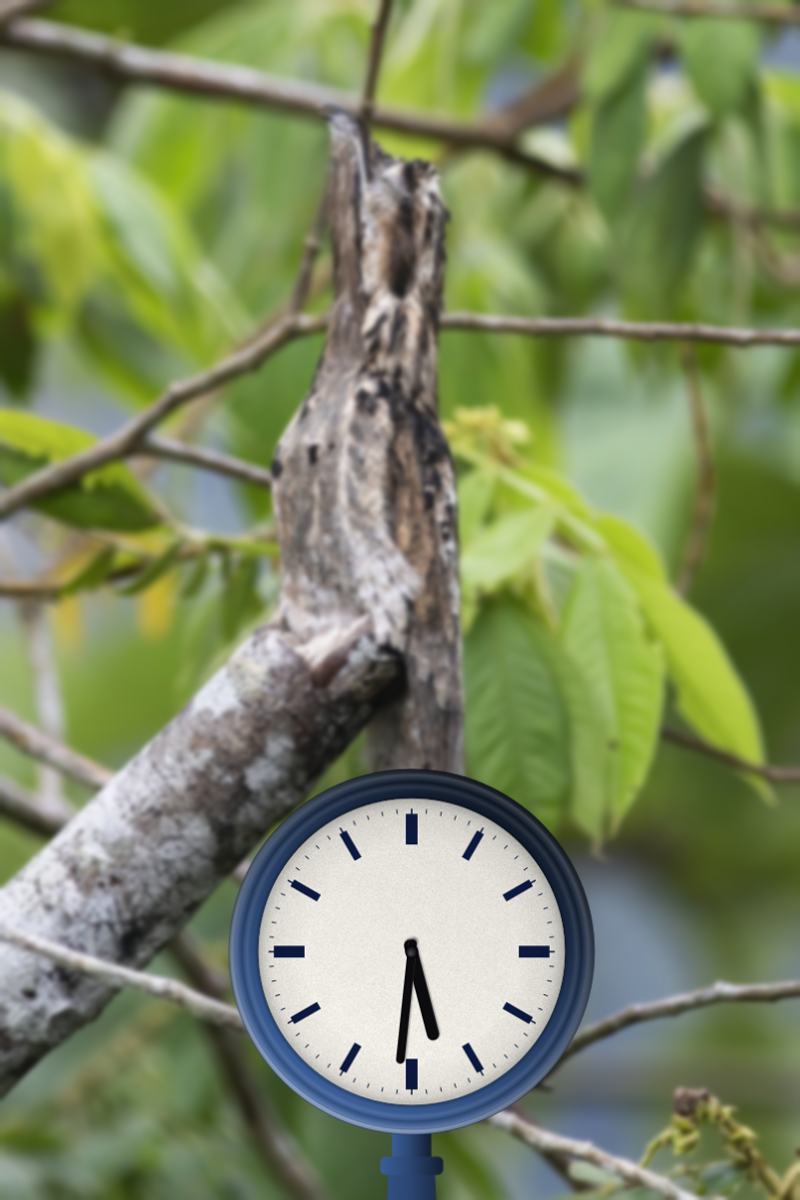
5h31
